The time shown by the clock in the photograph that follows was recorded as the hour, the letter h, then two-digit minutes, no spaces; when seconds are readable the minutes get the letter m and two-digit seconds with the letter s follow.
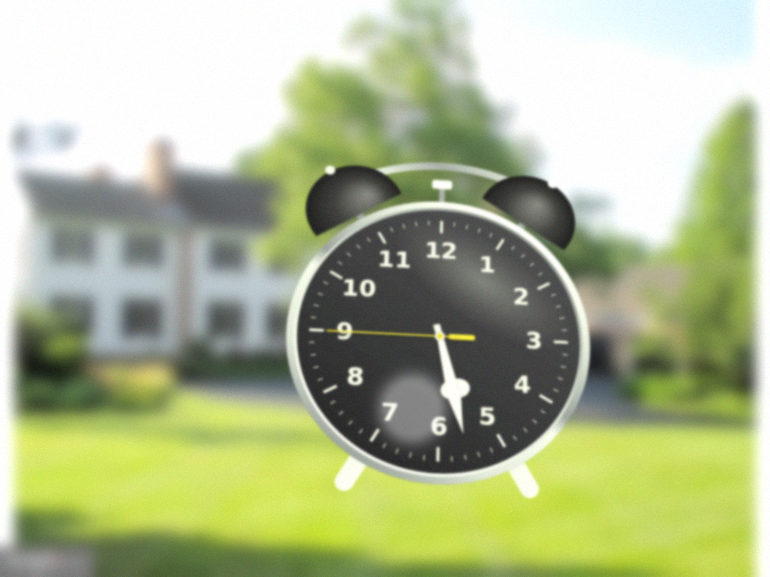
5h27m45s
